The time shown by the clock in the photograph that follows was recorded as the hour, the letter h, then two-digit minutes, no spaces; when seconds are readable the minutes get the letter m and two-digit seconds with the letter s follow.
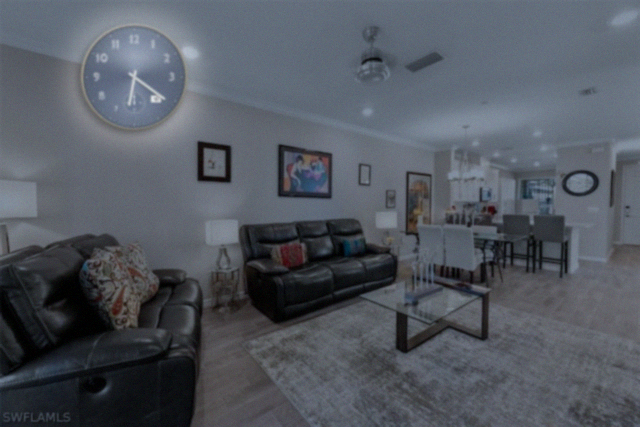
6h21
